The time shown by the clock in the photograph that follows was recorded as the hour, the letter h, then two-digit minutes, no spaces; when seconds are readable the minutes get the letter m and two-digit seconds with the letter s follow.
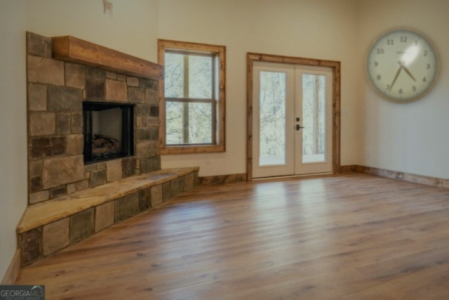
4h34
